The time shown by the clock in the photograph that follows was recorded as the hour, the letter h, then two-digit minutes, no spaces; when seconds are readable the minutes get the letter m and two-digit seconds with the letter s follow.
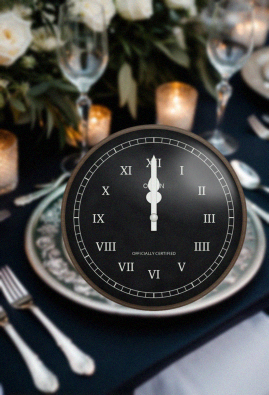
12h00
